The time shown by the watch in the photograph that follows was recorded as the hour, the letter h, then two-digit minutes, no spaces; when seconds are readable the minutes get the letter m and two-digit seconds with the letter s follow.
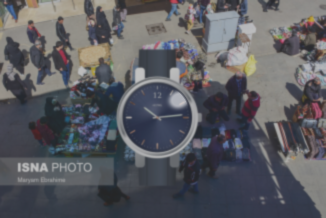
10h14
